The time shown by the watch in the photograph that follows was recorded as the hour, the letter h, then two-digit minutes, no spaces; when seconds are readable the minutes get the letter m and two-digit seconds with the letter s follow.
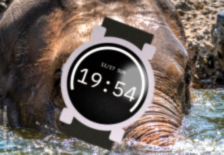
19h54
